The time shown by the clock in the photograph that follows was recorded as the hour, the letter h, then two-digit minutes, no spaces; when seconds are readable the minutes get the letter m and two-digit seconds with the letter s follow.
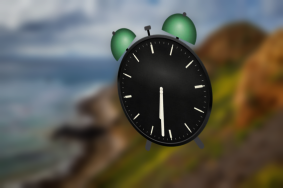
6h32
